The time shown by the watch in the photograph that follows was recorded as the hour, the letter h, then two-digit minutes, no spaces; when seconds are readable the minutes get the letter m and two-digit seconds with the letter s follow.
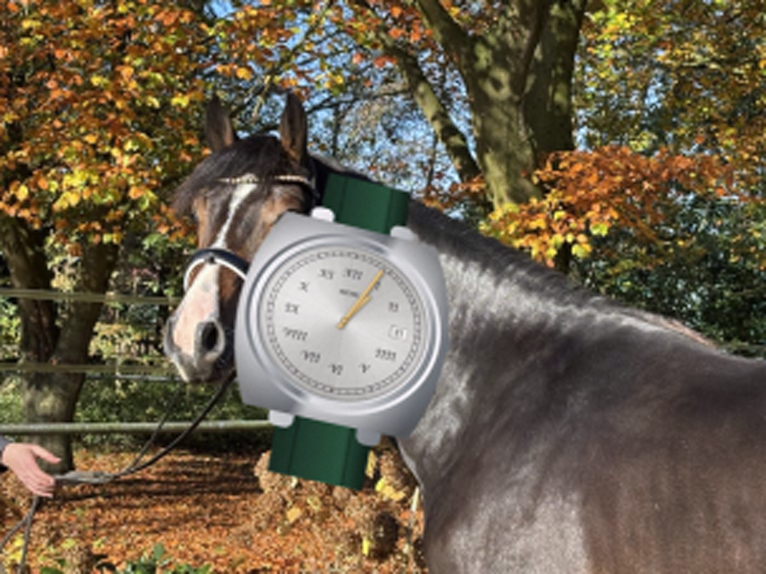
1h04
